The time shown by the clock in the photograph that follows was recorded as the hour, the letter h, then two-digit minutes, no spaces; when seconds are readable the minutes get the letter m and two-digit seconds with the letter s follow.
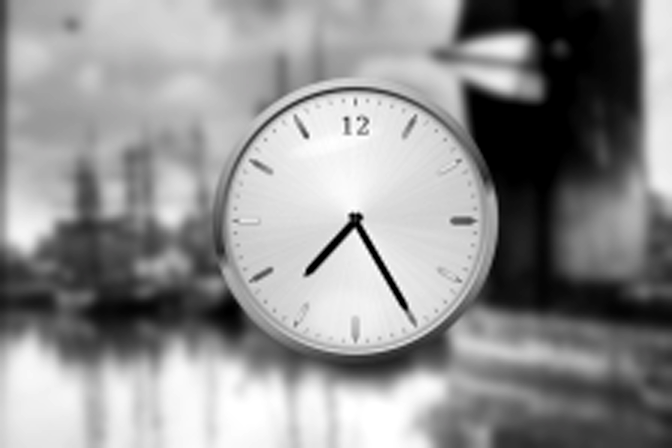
7h25
